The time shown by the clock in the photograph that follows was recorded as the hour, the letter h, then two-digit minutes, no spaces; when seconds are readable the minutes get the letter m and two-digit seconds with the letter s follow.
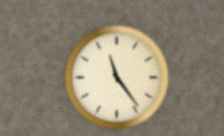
11h24
